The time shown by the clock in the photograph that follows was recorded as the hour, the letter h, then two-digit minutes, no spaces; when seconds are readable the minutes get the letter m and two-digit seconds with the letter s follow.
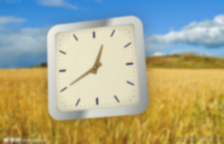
12h40
